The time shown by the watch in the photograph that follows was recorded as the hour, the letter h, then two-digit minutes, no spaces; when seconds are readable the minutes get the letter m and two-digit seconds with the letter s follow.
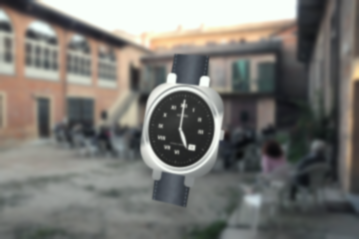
5h00
